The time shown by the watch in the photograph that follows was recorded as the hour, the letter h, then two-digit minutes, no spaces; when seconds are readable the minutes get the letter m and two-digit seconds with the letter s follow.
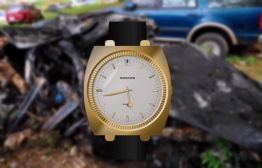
5h43
